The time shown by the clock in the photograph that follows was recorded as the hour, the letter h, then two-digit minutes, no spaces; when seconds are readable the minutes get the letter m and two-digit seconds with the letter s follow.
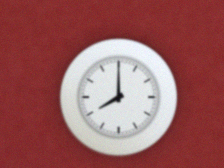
8h00
